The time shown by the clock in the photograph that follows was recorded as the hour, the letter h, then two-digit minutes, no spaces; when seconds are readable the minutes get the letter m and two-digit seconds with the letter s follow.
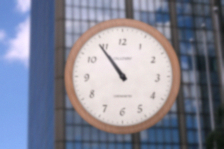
10h54
